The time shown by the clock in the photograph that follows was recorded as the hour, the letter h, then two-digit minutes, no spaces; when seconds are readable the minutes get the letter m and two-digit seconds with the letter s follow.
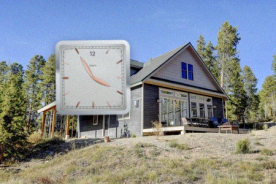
3h55
